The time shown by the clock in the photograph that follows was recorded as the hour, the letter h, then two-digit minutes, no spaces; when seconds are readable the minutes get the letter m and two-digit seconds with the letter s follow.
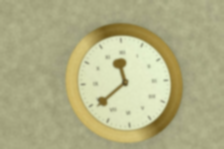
11h39
